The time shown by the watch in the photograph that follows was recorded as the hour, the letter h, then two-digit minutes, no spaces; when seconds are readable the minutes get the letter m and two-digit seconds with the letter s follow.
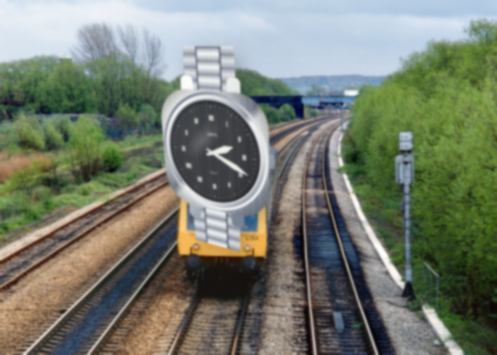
2h19
